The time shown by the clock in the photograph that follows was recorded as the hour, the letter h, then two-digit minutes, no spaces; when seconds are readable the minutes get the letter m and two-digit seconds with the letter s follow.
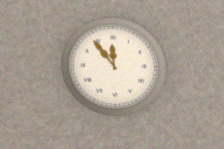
11h54
